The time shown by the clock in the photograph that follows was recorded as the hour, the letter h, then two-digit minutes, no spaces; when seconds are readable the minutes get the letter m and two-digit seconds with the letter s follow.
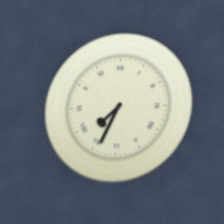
7h34
